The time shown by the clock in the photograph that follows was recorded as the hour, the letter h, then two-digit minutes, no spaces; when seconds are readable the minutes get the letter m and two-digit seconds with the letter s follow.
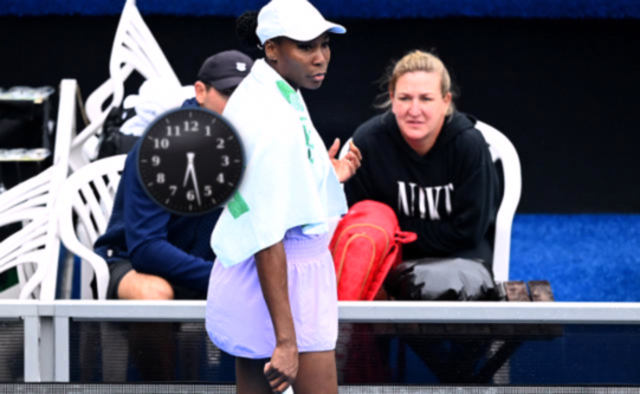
6h28
